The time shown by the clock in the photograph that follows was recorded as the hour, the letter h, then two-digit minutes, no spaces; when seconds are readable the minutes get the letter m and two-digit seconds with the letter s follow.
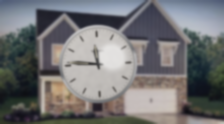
11h46
